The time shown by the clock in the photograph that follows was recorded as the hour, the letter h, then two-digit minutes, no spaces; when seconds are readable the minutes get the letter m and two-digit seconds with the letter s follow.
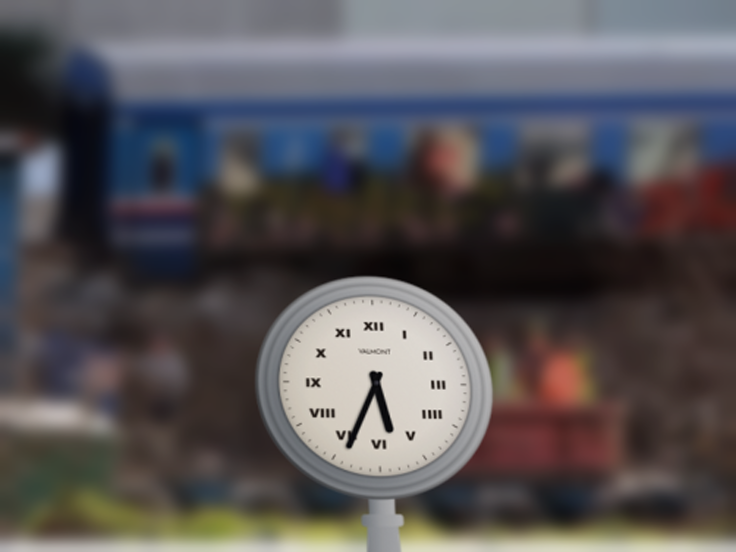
5h34
